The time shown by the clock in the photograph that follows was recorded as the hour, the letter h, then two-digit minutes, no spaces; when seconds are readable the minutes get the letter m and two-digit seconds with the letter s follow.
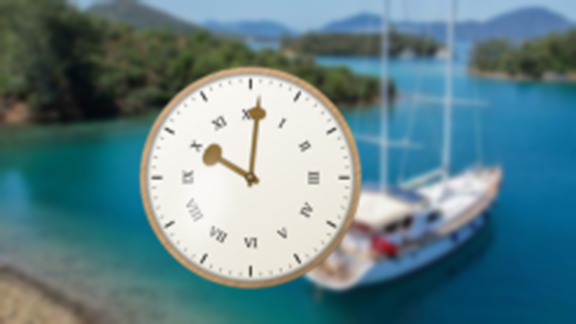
10h01
